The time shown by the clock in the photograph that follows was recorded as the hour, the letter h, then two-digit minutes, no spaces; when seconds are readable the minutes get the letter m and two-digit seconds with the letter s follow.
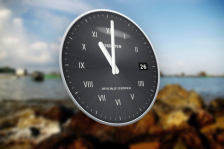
11h01
